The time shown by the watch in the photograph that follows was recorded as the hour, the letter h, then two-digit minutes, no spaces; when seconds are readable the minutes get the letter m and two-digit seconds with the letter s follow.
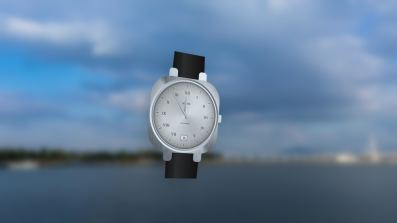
11h54
